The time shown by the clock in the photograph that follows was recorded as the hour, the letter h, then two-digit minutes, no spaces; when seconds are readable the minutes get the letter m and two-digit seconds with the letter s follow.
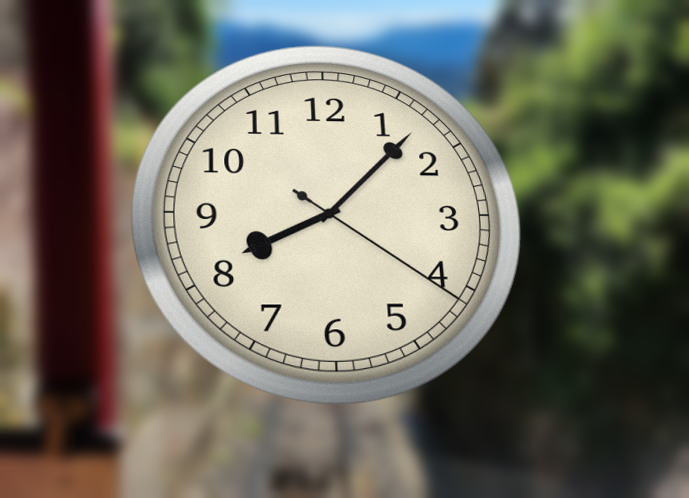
8h07m21s
